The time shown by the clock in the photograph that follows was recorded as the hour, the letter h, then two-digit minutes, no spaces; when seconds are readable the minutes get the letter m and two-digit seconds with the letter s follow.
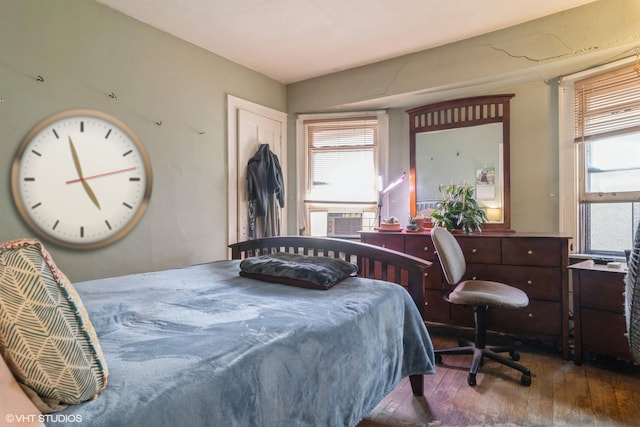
4h57m13s
